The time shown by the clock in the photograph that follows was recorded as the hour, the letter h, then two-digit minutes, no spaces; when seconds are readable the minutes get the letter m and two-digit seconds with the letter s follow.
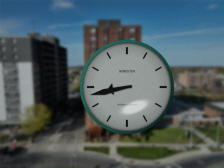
8h43
